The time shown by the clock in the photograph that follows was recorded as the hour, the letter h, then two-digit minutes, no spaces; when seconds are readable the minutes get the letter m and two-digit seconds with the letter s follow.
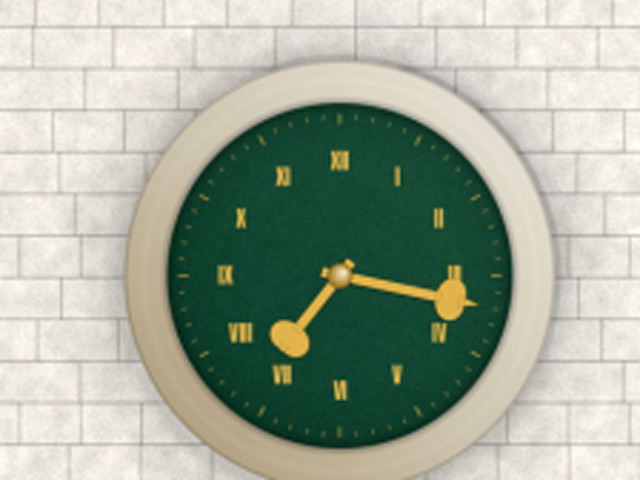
7h17
